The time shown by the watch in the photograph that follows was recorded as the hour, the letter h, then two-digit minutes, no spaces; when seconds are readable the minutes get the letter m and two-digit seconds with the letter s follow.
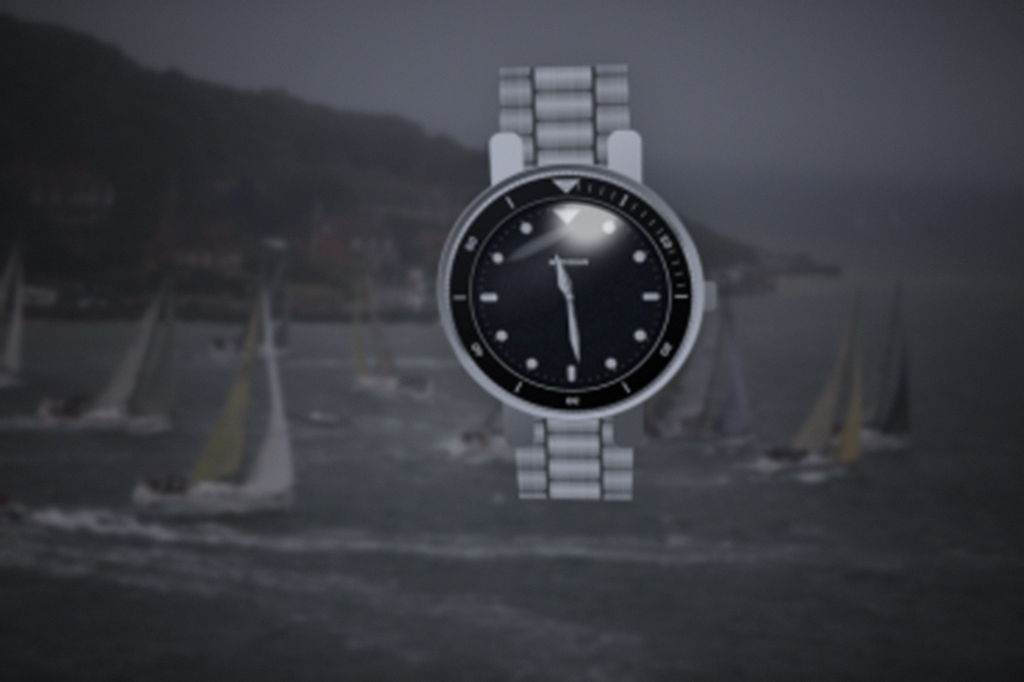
11h29
